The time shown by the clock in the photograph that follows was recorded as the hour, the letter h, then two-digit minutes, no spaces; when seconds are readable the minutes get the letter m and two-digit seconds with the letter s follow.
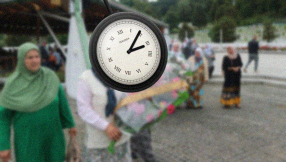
3h09
